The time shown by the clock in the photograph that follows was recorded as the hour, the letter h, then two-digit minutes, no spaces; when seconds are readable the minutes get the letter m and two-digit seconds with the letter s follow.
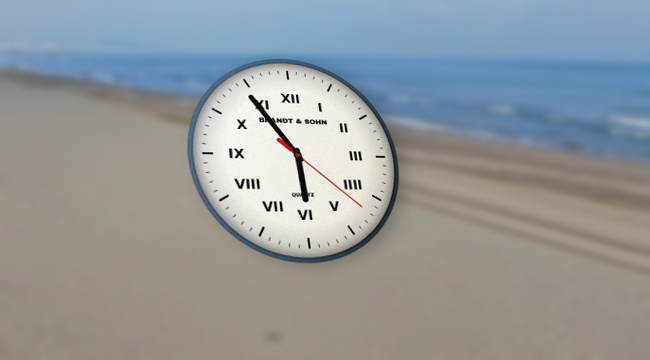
5h54m22s
